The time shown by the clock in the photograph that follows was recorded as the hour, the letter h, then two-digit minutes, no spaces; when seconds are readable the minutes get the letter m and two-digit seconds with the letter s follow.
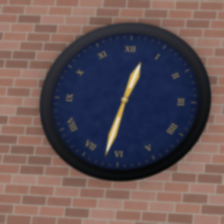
12h32
